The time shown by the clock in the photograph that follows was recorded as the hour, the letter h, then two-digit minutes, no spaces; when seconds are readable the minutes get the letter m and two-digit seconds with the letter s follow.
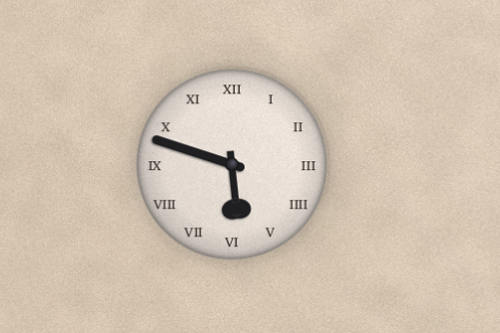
5h48
